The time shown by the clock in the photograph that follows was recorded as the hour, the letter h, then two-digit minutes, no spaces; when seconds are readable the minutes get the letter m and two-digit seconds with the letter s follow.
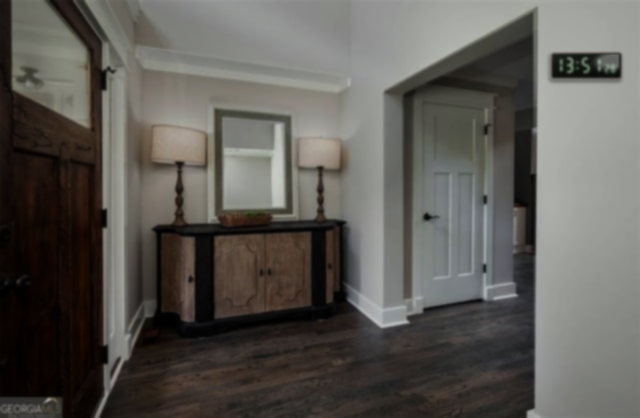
13h51
